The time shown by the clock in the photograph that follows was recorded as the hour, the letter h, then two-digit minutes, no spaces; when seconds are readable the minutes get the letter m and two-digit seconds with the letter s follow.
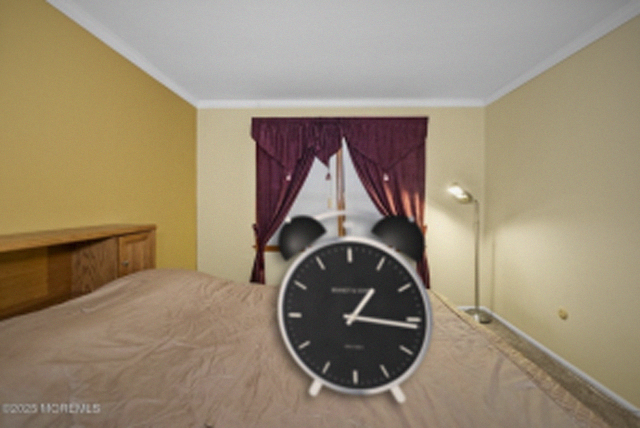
1h16
